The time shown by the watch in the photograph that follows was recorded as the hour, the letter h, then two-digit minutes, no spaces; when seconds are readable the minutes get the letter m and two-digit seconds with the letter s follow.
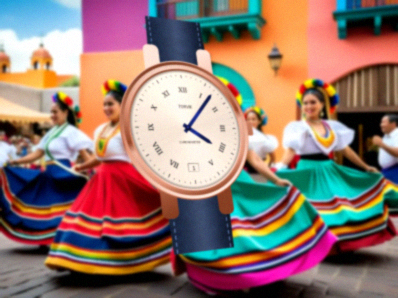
4h07
